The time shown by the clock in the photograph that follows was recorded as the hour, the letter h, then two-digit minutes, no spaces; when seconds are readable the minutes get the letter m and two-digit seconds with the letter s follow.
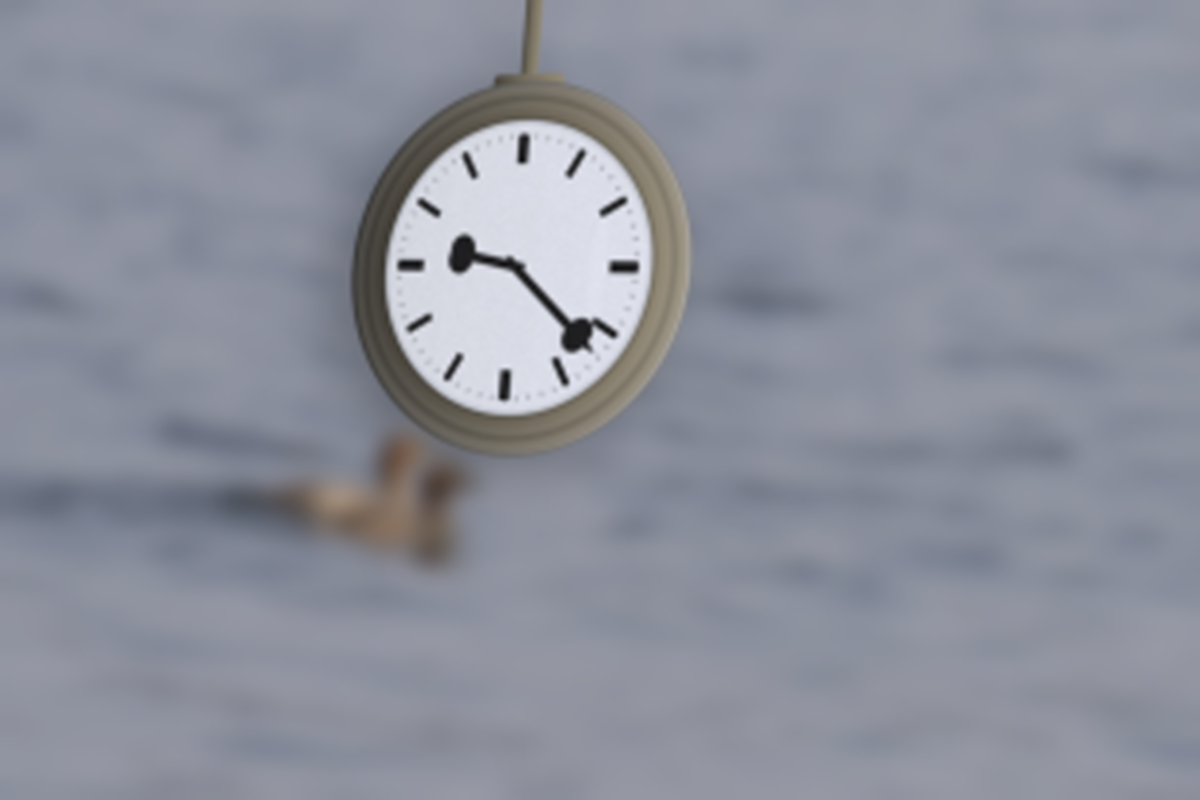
9h22
